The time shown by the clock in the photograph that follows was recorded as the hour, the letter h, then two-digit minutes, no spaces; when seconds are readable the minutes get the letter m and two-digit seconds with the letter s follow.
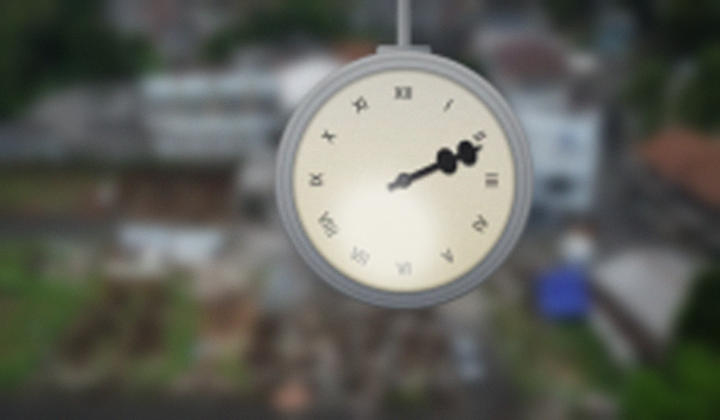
2h11
